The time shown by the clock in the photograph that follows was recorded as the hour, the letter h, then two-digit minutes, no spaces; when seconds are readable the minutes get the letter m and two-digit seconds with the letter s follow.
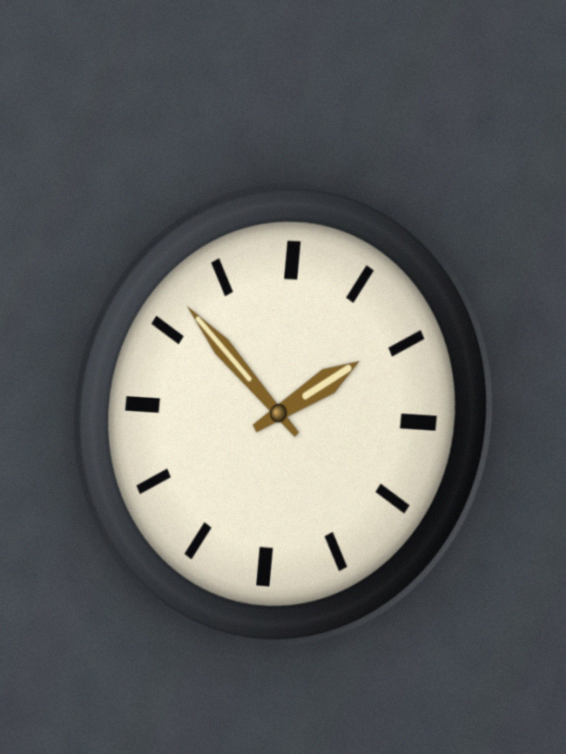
1h52
